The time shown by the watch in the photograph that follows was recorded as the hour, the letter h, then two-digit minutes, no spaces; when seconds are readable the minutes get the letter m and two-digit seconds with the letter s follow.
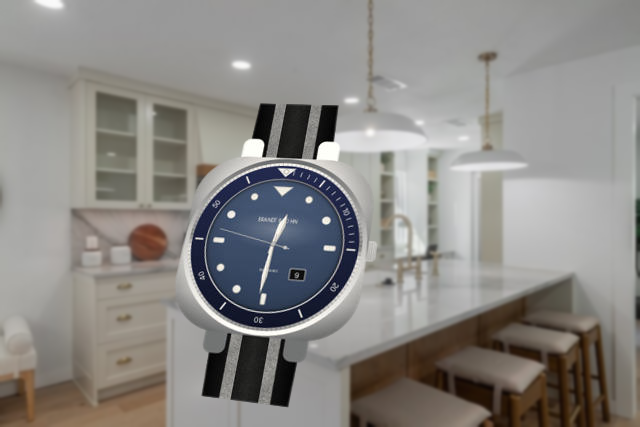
12h30m47s
